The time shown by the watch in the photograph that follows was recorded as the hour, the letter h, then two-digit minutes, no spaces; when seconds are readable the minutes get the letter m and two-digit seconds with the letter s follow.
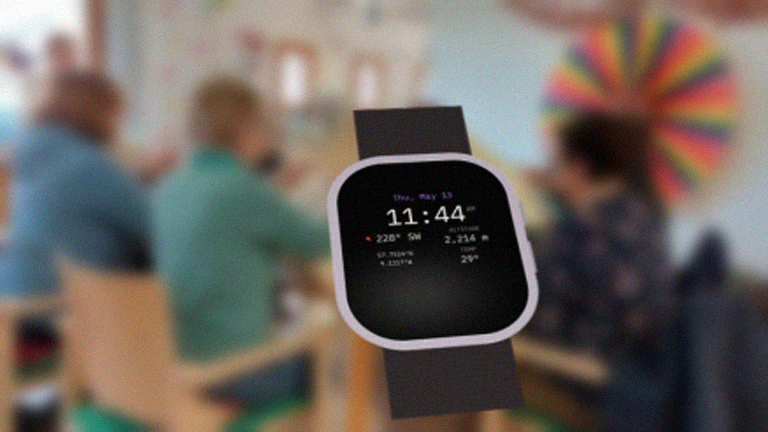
11h44
